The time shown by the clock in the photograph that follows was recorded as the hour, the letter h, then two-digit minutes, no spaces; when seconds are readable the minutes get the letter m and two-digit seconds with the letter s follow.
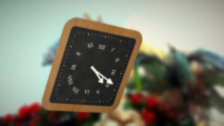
4h19
